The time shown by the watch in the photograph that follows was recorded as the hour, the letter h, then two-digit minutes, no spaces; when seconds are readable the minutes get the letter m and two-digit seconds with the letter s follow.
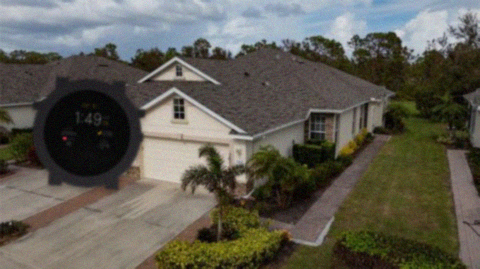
1h49
